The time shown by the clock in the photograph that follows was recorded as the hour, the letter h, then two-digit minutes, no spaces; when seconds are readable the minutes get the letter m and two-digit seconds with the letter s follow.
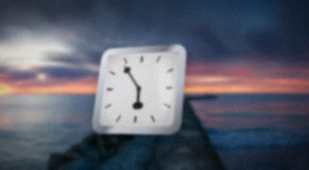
5h54
